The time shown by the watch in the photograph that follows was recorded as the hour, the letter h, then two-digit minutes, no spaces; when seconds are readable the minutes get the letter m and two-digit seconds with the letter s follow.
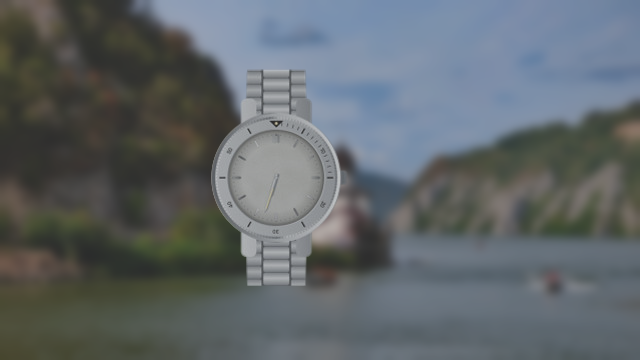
6h33
